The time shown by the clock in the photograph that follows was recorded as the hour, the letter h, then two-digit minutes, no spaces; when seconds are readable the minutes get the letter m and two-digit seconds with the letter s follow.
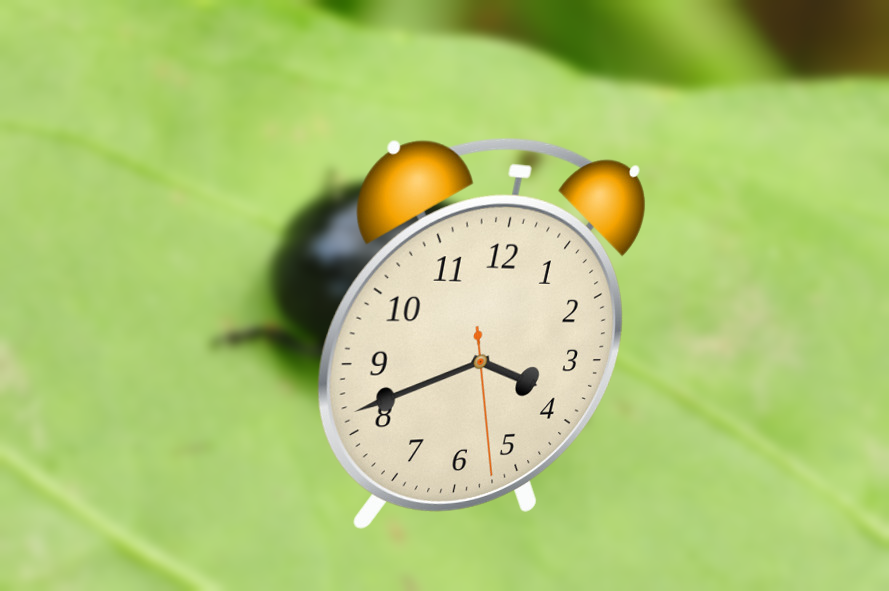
3h41m27s
